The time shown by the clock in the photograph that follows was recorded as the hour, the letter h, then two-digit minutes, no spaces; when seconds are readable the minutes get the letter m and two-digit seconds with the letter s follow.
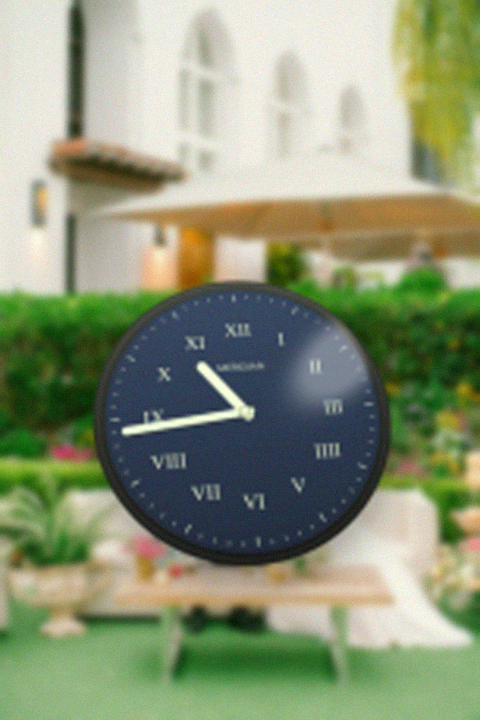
10h44
